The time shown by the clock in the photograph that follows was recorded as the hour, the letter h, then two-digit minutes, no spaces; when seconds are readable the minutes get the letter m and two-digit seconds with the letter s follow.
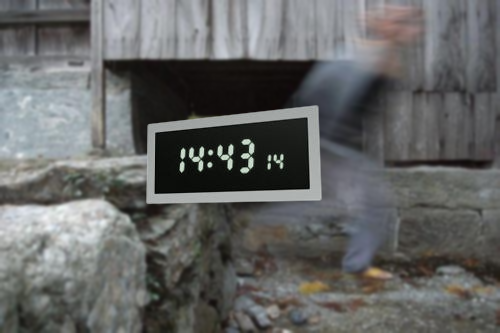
14h43m14s
